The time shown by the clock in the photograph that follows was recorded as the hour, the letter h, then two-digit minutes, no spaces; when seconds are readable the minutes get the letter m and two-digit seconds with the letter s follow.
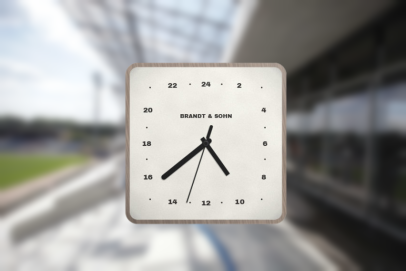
9h38m33s
